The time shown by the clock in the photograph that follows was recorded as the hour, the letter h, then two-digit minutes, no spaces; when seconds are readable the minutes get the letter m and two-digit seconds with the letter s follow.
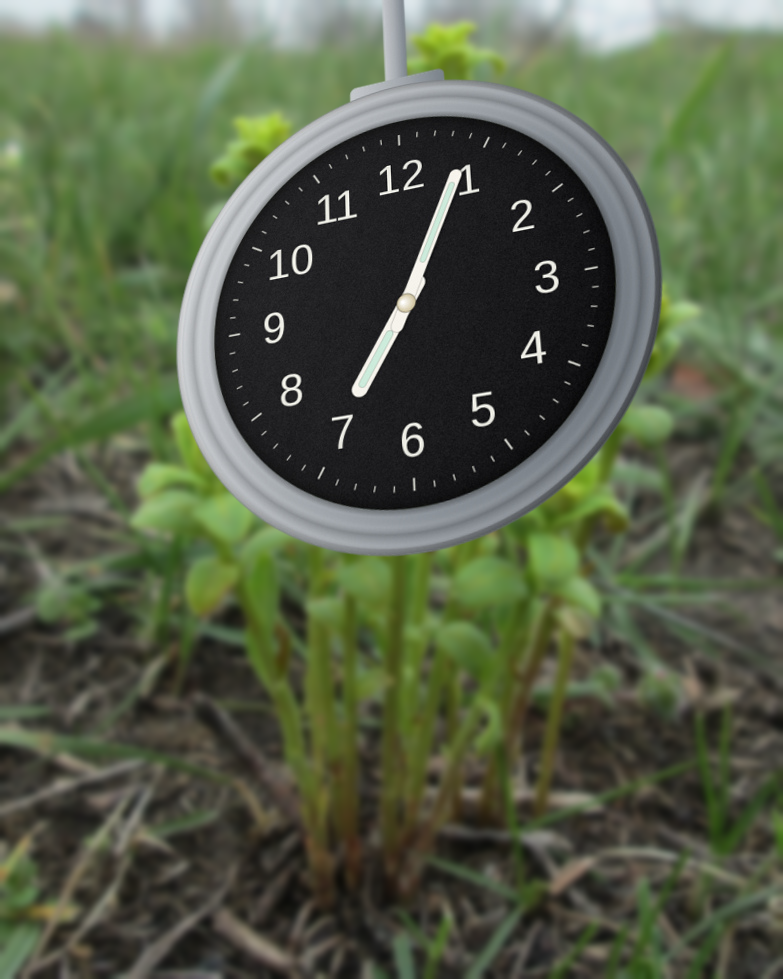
7h04
